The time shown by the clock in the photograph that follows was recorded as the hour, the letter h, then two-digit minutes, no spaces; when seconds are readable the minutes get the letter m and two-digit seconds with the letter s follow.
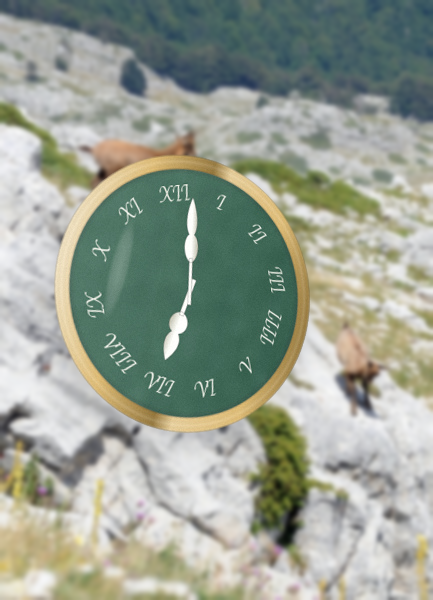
7h02
